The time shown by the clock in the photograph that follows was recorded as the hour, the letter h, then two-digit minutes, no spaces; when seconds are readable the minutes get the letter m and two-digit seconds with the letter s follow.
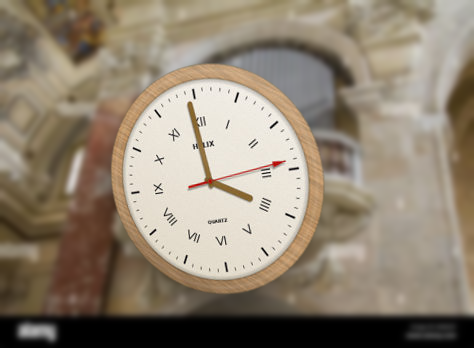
3h59m14s
